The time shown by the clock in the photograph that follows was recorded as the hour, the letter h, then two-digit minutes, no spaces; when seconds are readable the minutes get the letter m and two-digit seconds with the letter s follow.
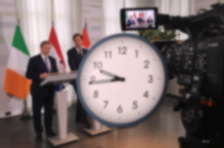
9h44
